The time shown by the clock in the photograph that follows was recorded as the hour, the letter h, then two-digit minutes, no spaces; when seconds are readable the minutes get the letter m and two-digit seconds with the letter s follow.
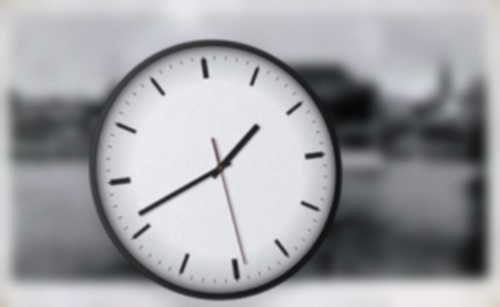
1h41m29s
